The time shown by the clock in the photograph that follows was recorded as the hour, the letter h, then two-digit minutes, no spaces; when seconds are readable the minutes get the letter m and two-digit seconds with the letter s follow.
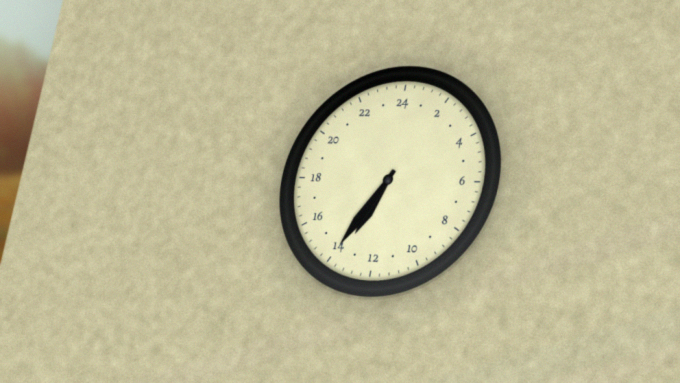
13h35
